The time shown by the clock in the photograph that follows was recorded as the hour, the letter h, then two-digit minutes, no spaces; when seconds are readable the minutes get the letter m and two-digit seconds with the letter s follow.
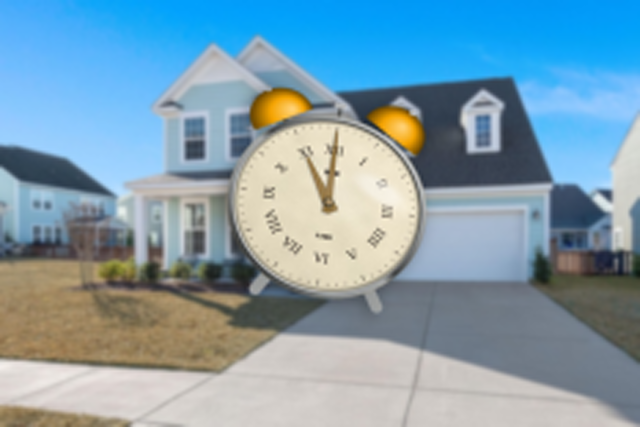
11h00
